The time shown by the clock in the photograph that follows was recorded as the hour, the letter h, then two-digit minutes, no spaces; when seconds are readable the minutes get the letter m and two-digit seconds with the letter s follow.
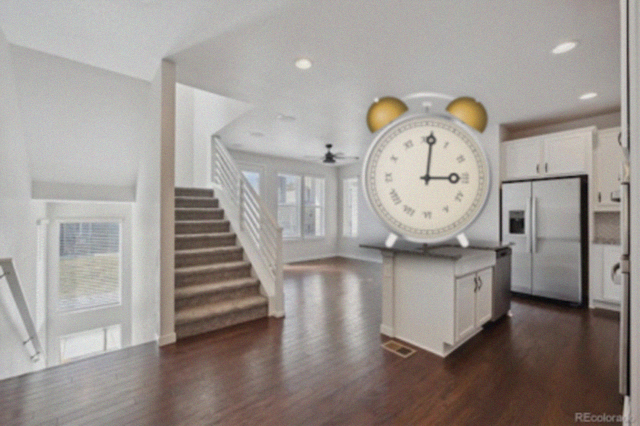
3h01
